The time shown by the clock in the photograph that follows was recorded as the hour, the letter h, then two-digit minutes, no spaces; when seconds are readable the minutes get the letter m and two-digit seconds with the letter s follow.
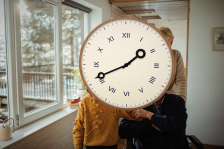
1h41
